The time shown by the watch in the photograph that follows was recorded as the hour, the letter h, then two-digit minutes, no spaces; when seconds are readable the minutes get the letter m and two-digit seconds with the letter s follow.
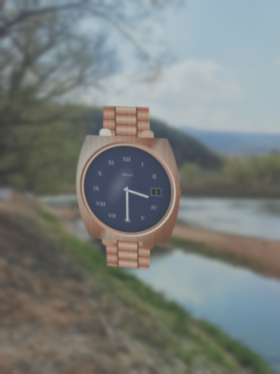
3h30
